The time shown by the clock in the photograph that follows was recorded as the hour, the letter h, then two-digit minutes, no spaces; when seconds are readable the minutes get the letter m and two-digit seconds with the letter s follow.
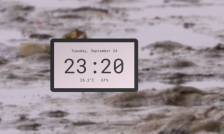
23h20
